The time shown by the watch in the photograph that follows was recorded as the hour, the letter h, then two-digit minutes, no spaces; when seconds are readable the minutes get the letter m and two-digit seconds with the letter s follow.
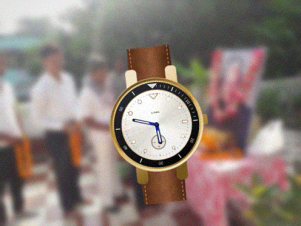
5h48
